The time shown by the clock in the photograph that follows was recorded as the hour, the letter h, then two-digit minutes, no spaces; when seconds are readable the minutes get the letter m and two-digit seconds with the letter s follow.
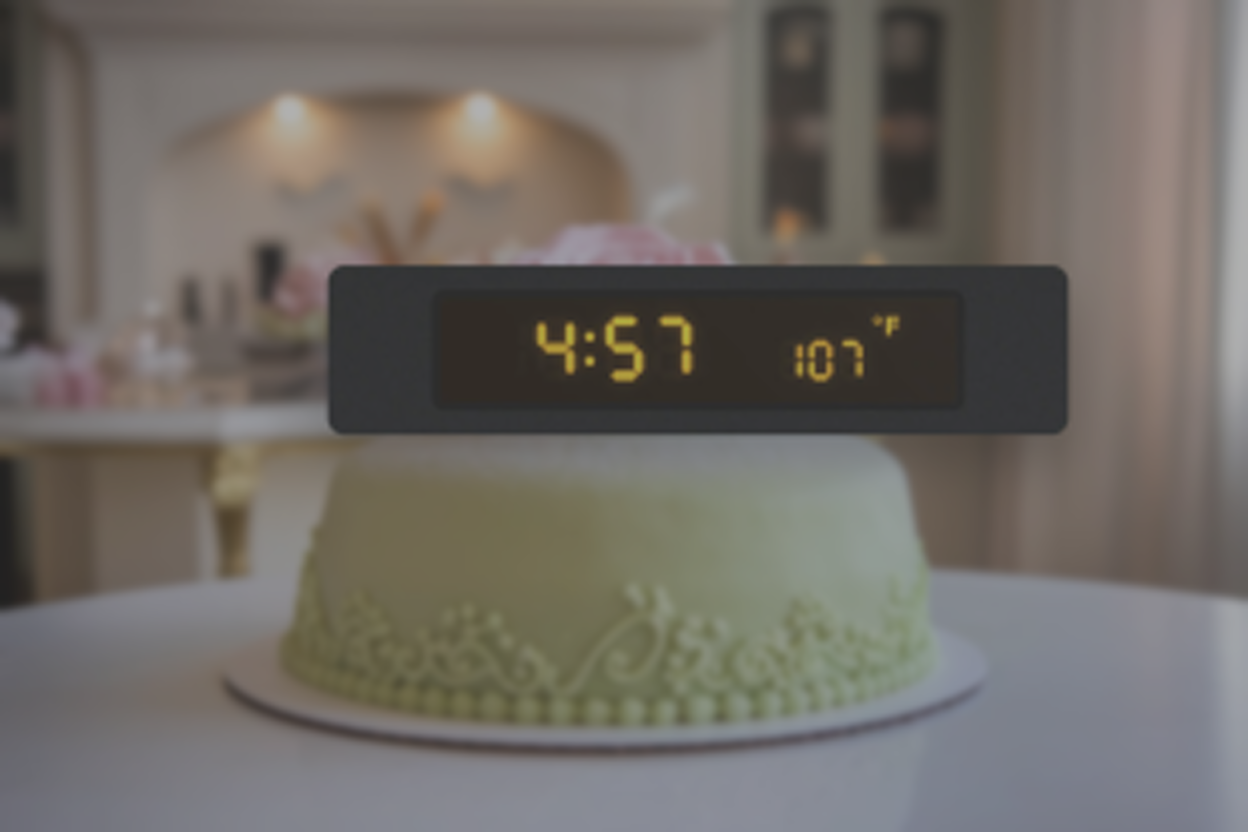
4h57
